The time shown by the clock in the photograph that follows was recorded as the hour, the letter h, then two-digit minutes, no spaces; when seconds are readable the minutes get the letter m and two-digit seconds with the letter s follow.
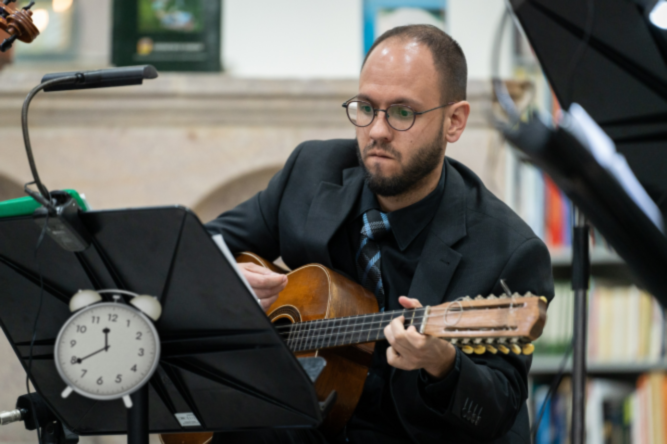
11h39
